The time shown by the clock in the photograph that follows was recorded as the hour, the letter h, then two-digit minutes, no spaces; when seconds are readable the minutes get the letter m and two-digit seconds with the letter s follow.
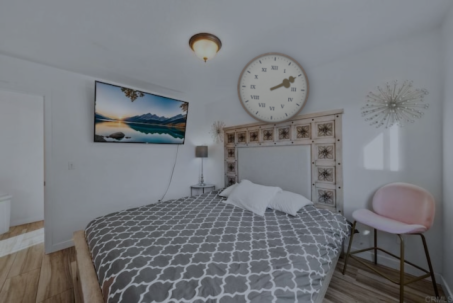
2h10
